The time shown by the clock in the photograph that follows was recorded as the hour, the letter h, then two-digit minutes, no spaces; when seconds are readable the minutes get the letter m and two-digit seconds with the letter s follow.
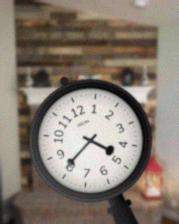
4h41
